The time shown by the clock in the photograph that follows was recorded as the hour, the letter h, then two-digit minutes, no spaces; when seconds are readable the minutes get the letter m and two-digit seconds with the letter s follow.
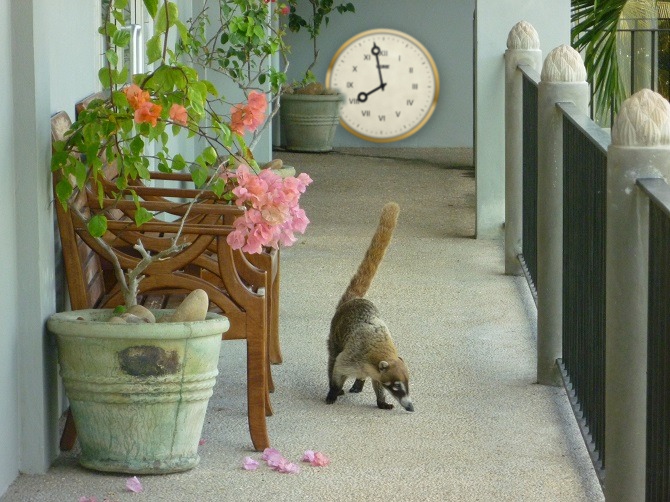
7h58
